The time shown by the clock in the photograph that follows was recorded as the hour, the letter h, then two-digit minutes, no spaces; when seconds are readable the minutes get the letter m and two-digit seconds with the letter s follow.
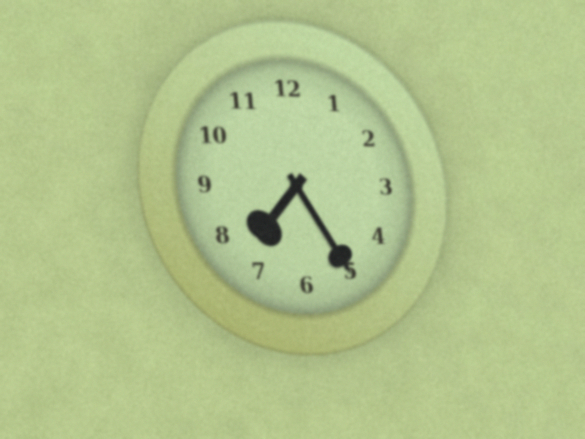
7h25
